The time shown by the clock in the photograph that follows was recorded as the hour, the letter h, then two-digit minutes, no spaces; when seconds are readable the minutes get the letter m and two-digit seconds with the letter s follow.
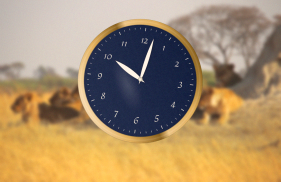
10h02
